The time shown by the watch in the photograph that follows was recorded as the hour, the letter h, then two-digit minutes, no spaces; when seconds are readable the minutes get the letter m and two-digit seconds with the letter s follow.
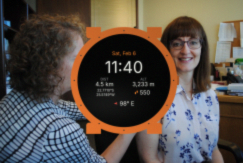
11h40
